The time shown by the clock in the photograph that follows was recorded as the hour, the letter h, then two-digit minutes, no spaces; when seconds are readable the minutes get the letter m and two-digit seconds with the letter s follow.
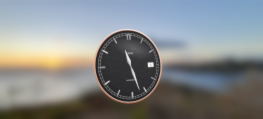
11h27
